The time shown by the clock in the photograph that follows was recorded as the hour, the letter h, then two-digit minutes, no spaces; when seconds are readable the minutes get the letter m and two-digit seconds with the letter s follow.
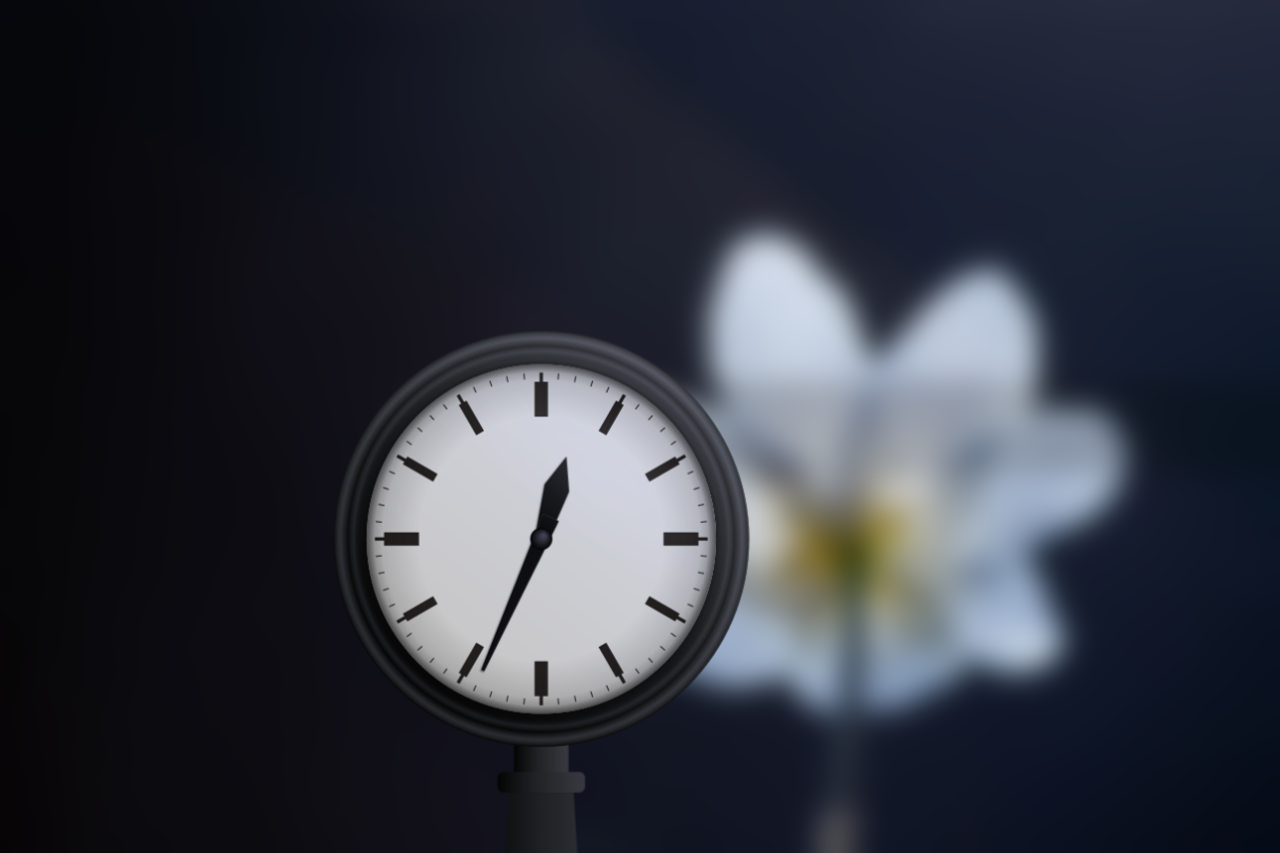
12h34
